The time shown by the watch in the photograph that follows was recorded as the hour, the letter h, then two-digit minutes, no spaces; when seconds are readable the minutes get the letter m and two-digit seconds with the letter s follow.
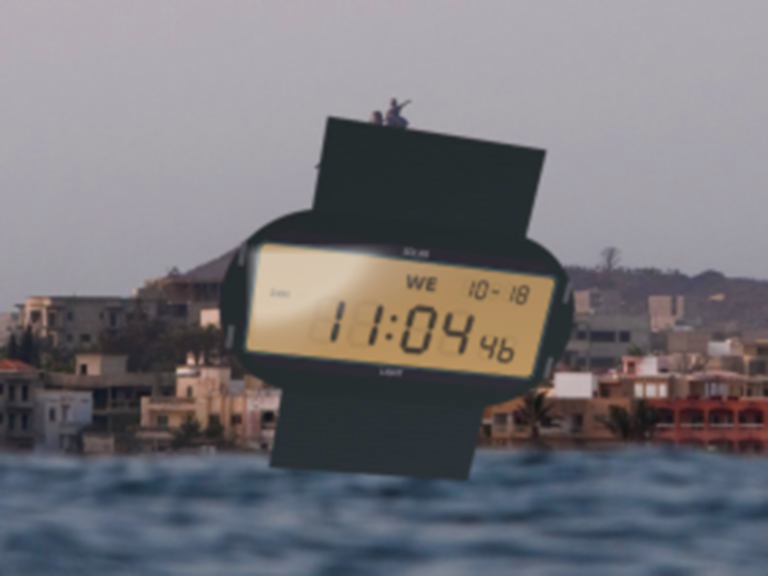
11h04m46s
